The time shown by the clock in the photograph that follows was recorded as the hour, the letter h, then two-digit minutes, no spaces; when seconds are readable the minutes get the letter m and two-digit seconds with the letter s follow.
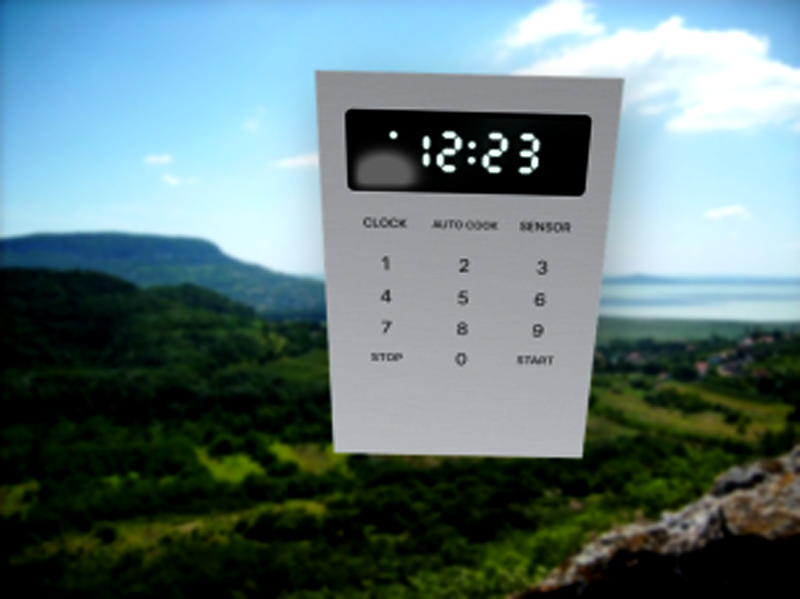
12h23
